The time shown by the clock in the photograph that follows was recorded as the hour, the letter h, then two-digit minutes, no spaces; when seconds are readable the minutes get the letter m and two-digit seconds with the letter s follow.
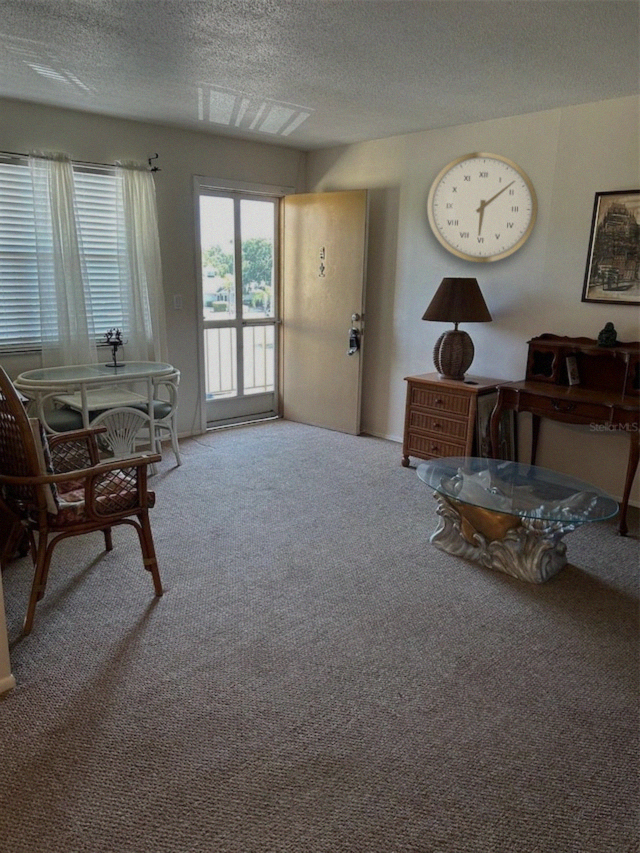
6h08
